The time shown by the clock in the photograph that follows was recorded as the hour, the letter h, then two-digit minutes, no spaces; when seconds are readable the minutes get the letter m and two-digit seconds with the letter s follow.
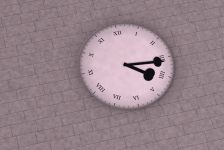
4h16
